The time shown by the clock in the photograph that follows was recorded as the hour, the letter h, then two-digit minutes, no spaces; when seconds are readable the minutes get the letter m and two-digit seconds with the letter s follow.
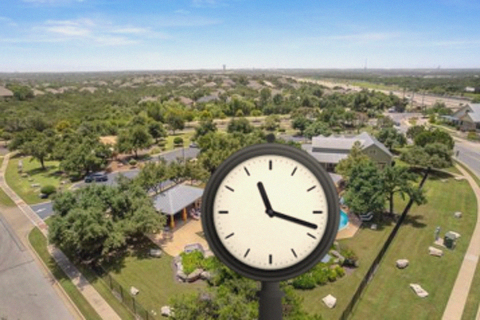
11h18
